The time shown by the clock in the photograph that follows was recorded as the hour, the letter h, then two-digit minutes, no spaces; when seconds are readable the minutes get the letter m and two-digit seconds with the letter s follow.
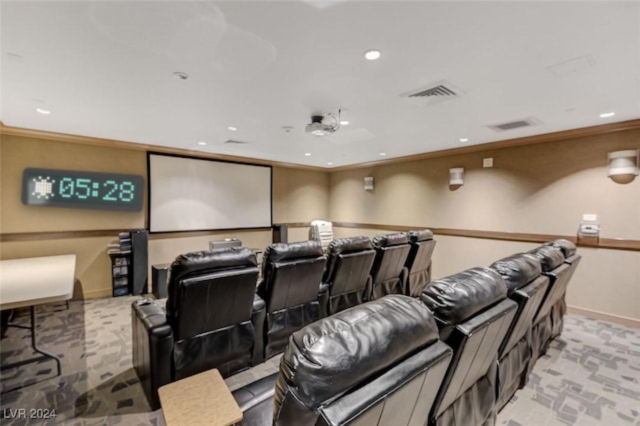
5h28
